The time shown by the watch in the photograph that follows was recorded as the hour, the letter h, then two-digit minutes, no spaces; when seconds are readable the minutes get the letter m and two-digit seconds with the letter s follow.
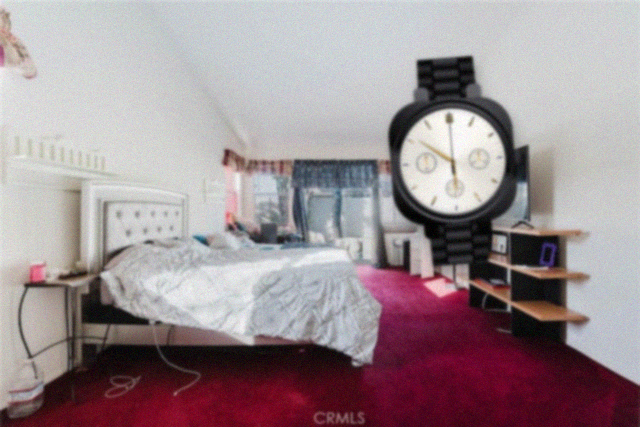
5h51
